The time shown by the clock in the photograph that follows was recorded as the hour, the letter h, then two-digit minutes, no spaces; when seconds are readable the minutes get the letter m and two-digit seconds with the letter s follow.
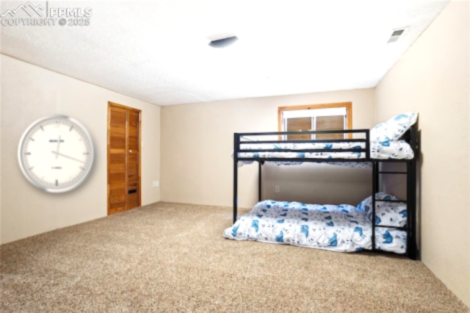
12h18
